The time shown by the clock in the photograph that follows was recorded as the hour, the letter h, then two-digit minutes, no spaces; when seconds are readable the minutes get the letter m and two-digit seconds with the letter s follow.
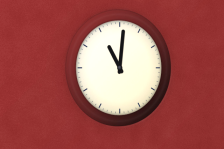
11h01
